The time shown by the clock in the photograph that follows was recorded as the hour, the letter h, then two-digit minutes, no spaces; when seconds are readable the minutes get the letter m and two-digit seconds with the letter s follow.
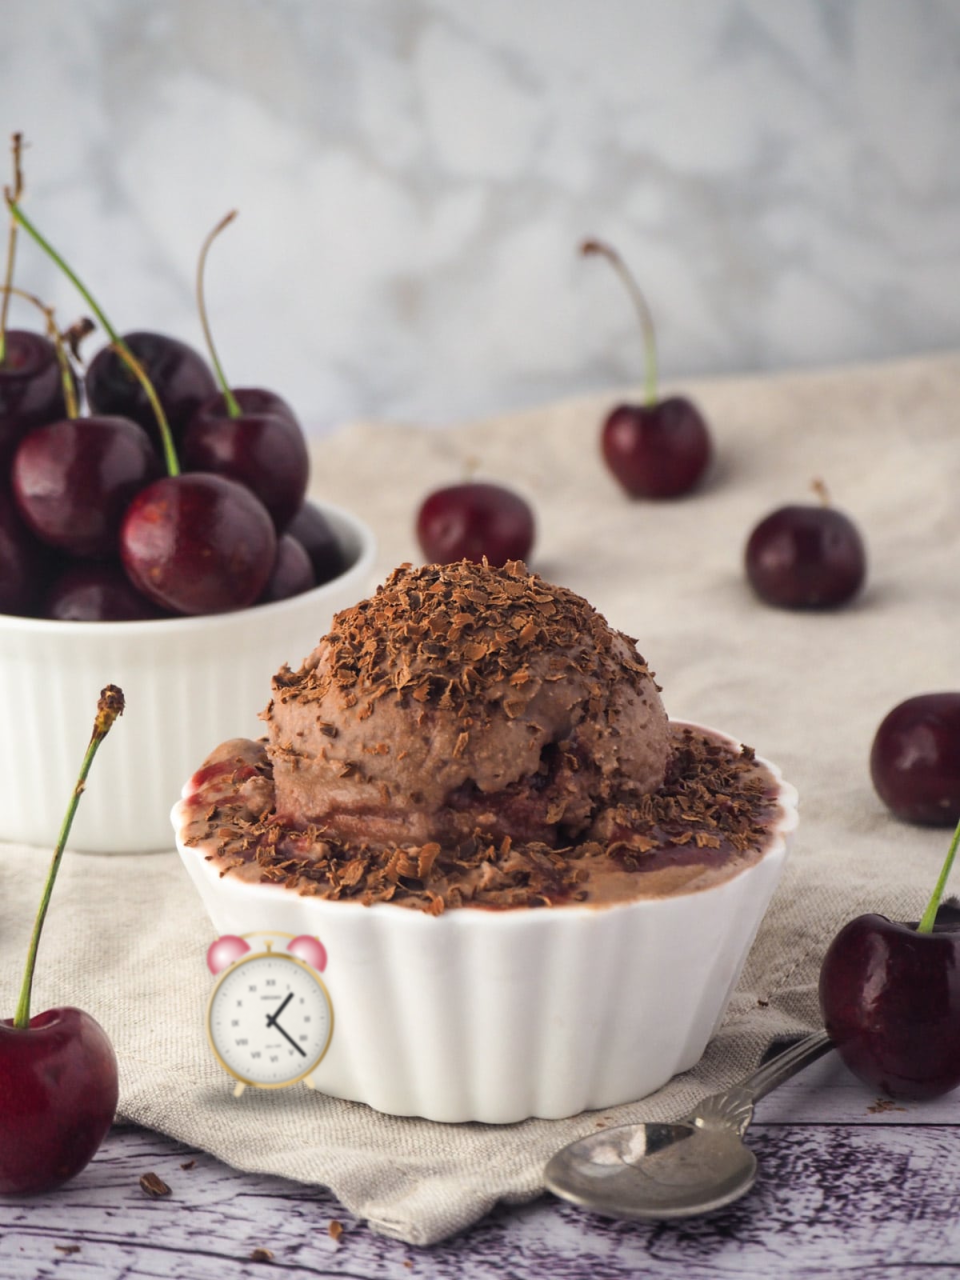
1h23
